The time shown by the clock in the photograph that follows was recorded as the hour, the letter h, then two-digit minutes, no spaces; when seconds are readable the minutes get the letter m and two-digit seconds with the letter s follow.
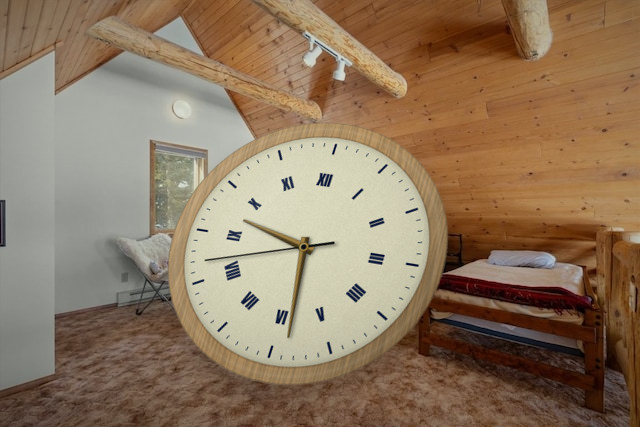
9h28m42s
